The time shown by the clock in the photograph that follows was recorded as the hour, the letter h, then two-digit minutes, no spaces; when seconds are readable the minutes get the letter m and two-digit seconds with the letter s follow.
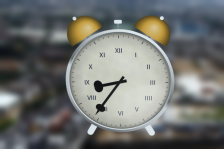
8h36
